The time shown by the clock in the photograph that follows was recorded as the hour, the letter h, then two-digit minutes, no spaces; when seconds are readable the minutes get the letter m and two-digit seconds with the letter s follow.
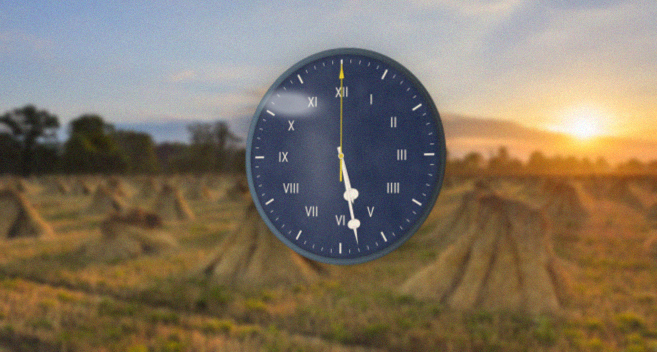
5h28m00s
